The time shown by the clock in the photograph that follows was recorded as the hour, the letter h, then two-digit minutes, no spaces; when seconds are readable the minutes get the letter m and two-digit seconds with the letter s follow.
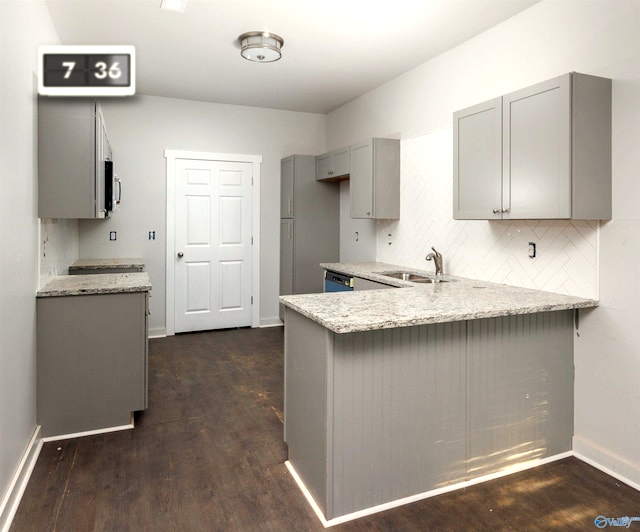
7h36
